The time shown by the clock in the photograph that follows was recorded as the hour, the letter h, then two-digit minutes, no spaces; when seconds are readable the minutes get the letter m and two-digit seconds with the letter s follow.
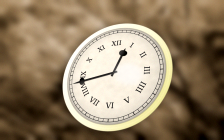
12h43
